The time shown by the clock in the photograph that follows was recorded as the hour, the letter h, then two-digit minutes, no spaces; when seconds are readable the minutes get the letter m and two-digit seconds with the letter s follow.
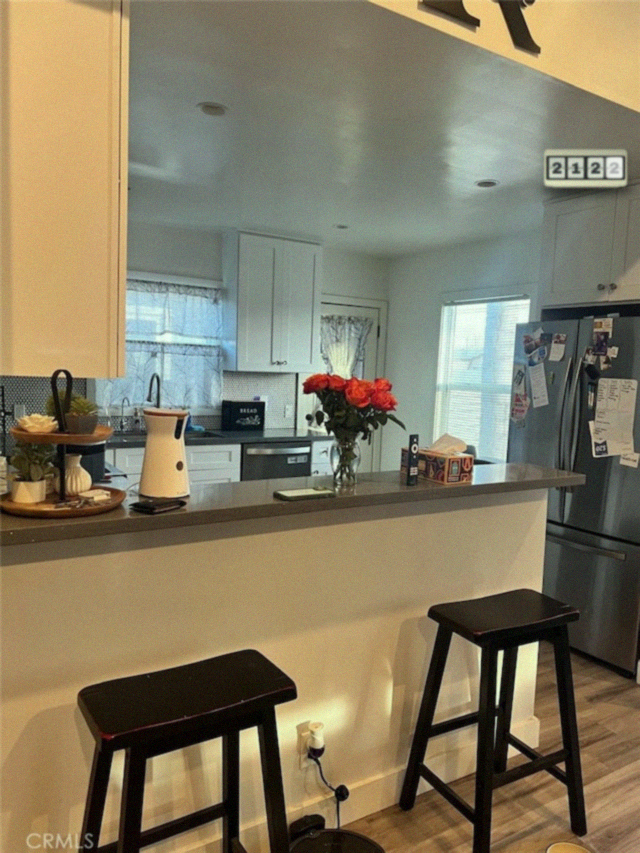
21h22
